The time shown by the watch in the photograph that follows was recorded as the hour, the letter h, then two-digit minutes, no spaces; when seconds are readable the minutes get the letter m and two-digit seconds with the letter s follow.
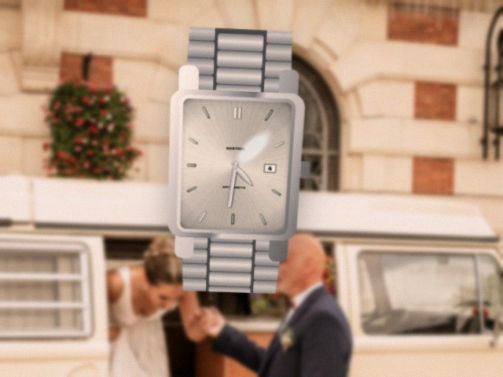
4h31
